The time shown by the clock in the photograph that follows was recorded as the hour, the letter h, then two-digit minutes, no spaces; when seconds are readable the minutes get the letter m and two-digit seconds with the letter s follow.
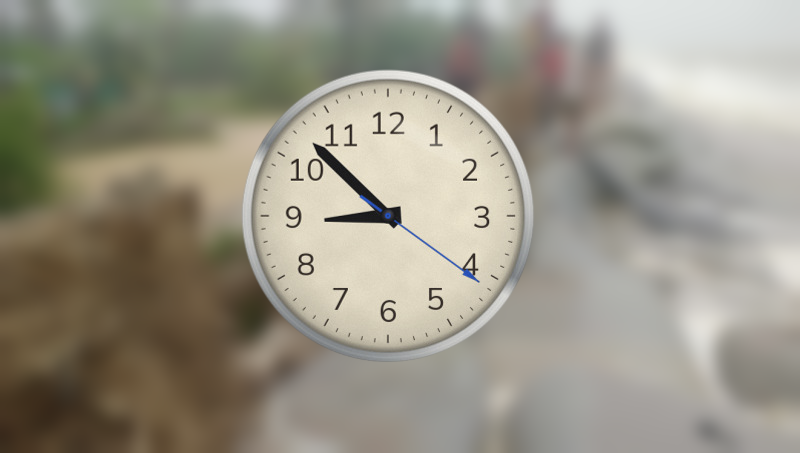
8h52m21s
